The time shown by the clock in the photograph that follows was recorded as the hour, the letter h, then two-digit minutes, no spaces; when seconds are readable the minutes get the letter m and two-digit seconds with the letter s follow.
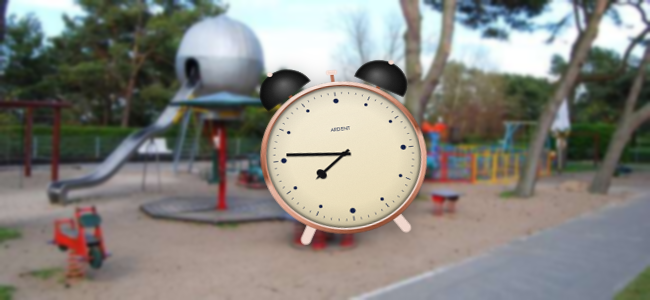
7h46
